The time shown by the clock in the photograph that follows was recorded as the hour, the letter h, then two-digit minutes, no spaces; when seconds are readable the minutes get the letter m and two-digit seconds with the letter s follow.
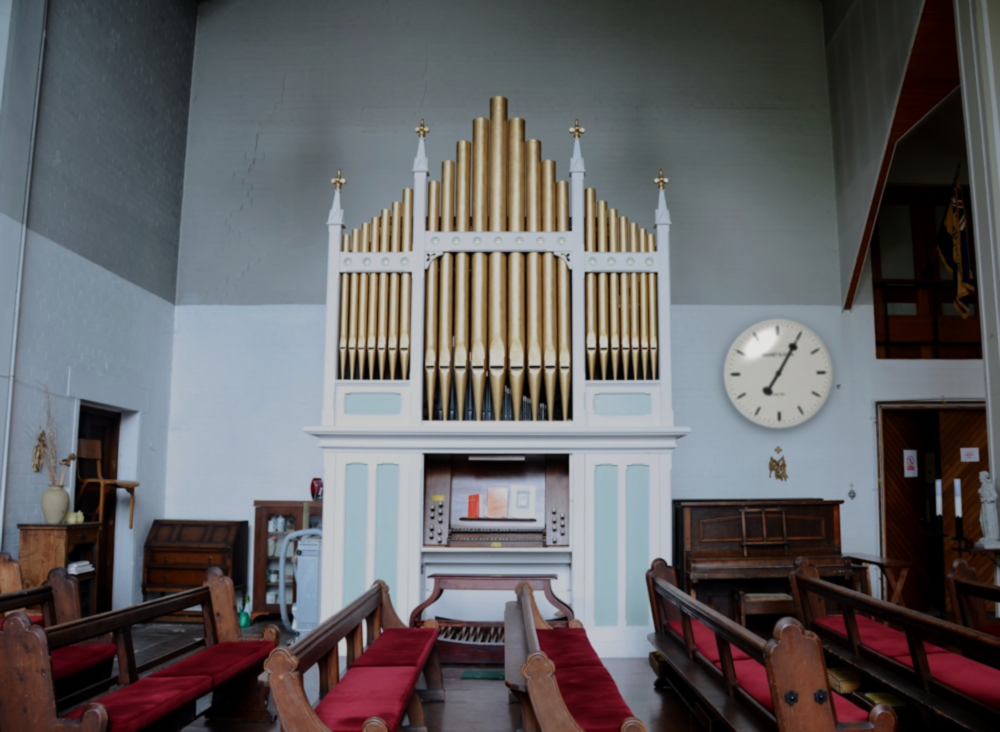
7h05
